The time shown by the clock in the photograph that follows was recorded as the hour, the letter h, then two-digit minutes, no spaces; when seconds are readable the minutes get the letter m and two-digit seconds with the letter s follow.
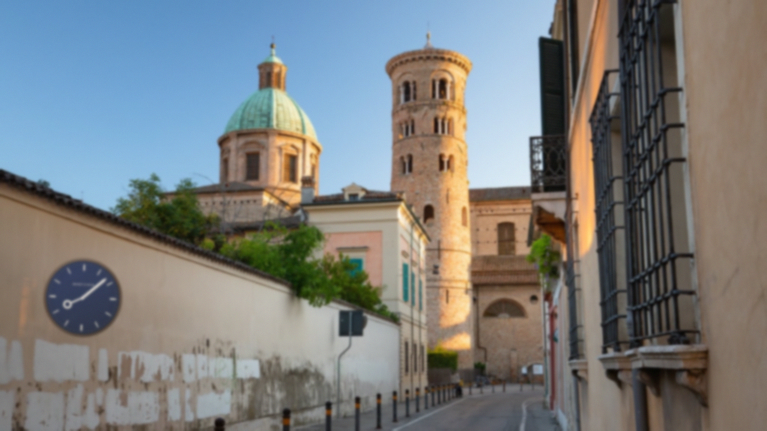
8h08
